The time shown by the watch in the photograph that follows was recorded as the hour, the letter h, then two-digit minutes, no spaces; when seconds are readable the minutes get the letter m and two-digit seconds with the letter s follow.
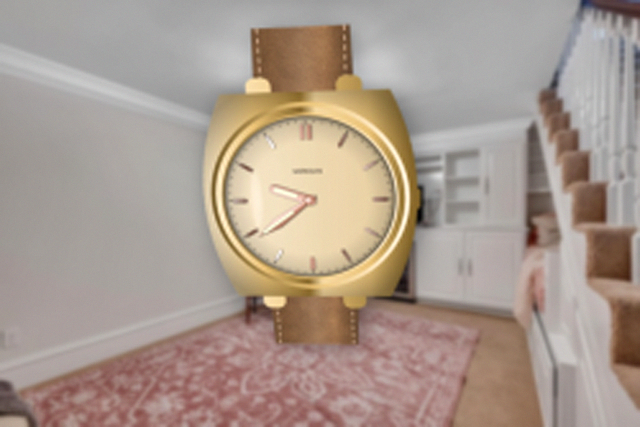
9h39
